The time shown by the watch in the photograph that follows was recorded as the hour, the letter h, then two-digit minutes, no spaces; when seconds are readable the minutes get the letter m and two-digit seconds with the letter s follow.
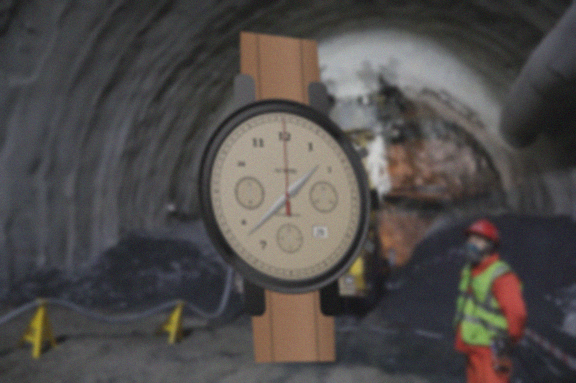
1h38
